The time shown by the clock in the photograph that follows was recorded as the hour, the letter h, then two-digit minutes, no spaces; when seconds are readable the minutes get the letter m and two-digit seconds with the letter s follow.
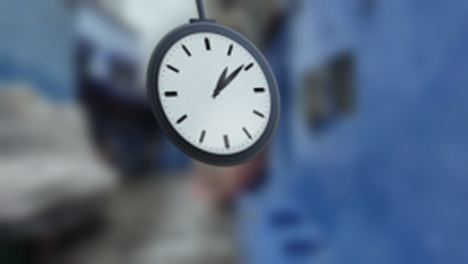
1h09
